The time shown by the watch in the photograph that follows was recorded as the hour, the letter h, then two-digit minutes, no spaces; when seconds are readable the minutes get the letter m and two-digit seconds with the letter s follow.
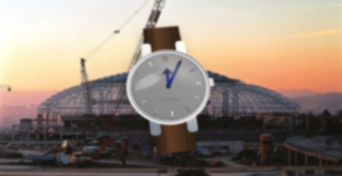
12h05
